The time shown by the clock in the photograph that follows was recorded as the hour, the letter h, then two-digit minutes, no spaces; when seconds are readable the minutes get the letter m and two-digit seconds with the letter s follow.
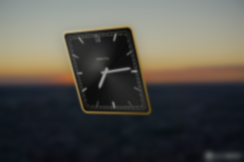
7h14
